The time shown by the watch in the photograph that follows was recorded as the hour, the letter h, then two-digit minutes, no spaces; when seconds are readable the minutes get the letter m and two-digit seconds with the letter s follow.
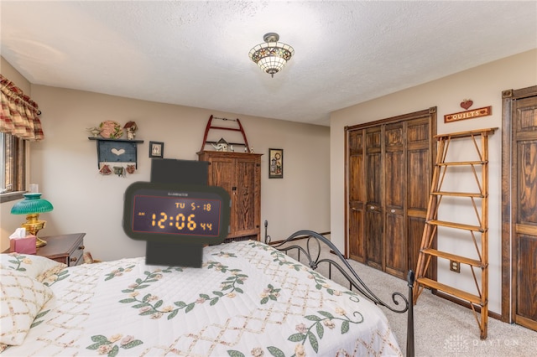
12h06m44s
